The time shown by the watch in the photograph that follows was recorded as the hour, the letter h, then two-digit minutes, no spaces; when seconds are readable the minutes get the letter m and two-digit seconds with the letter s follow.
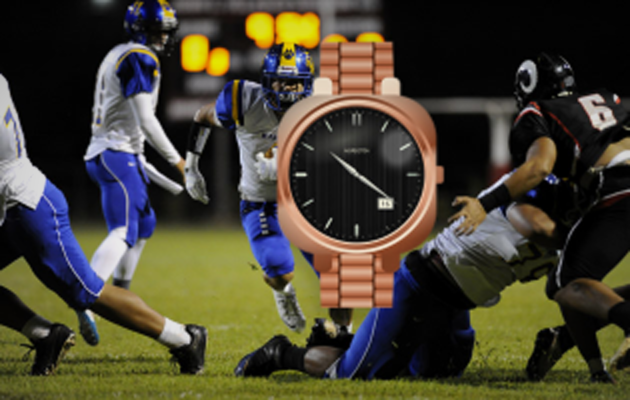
10h21
